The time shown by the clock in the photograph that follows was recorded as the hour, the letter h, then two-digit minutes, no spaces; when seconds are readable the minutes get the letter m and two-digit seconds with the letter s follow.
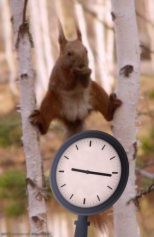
9h16
